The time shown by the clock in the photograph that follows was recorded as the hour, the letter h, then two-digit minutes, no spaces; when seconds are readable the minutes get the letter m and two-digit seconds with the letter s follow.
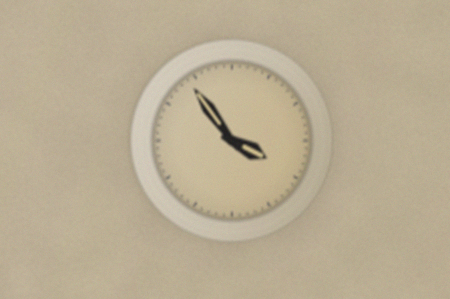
3h54
